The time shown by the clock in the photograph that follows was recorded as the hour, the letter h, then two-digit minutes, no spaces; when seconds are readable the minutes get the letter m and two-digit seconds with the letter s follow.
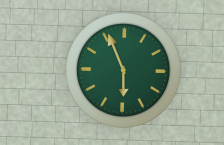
5h56
